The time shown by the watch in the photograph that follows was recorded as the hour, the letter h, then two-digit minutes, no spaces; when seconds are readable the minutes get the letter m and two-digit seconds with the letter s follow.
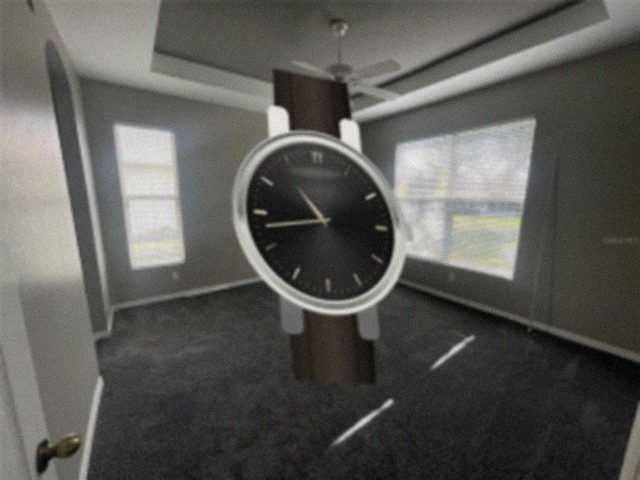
10h43
